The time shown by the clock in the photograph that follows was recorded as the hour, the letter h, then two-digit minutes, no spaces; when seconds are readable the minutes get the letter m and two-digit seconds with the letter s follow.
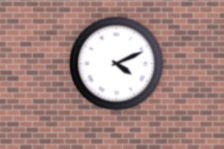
4h11
